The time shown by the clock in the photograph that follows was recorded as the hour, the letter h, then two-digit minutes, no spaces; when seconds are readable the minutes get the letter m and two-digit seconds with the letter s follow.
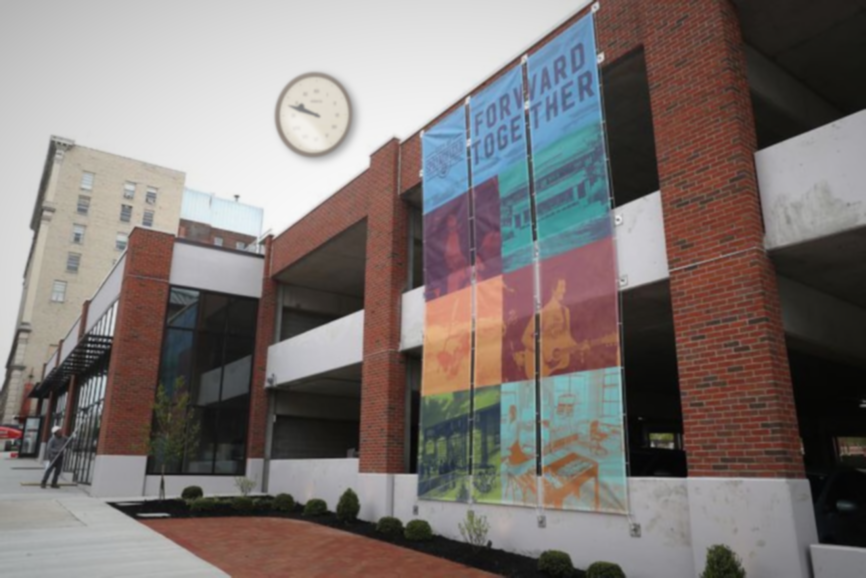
9h48
